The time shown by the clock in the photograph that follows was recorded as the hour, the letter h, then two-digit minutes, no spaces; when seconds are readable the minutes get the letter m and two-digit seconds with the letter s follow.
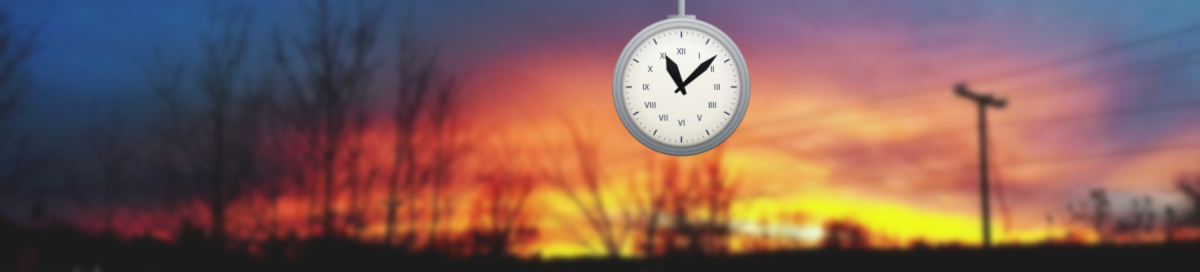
11h08
